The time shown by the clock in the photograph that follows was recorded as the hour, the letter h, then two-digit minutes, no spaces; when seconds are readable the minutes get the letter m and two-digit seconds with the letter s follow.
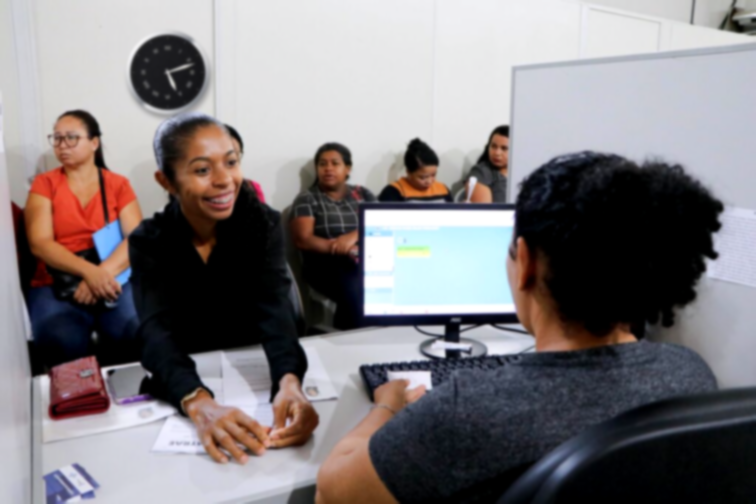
5h12
